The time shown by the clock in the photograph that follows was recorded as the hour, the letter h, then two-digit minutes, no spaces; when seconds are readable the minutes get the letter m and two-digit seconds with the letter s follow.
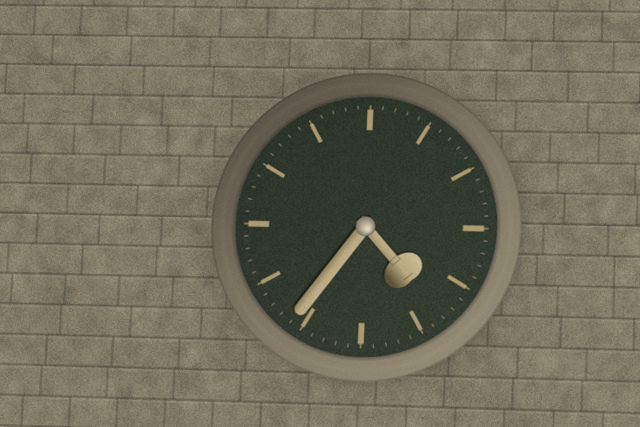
4h36
